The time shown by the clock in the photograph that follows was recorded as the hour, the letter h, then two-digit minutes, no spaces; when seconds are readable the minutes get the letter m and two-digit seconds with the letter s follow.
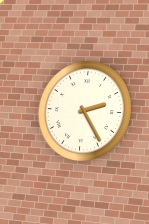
2h24
